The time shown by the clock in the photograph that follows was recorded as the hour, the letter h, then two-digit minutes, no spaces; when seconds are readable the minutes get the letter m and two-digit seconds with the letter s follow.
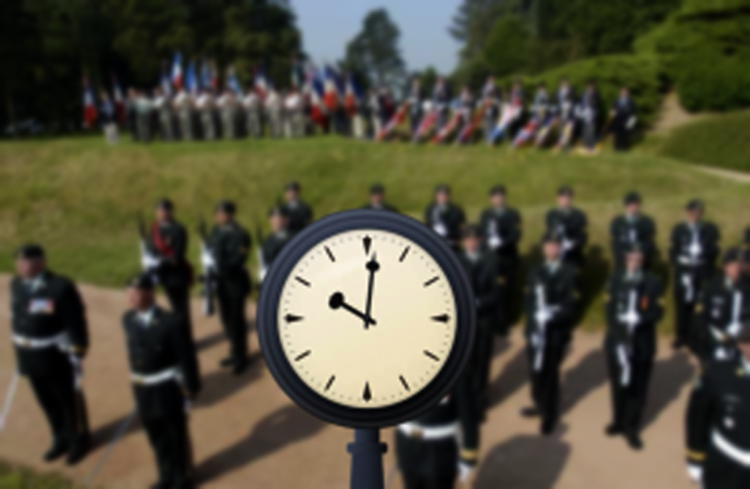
10h01
